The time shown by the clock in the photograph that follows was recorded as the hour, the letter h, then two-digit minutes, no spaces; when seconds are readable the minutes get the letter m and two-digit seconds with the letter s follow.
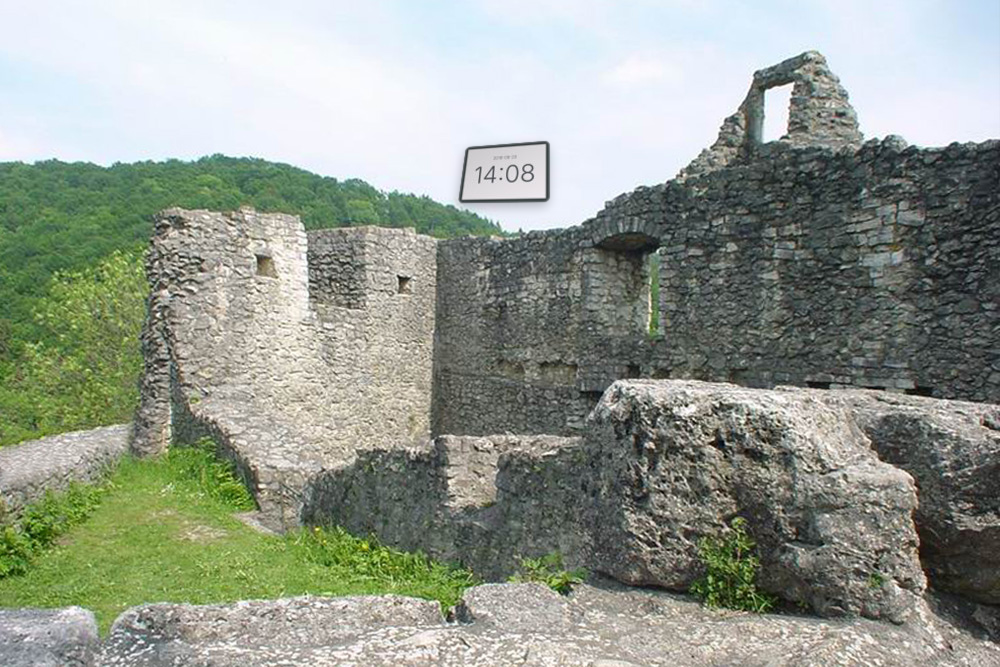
14h08
